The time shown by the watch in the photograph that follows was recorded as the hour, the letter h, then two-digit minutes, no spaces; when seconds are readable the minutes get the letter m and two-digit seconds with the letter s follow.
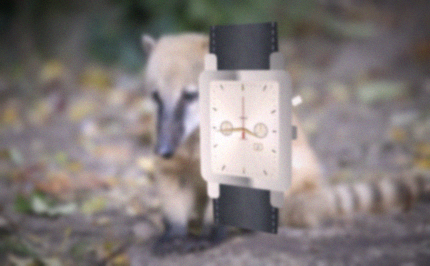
3h44
